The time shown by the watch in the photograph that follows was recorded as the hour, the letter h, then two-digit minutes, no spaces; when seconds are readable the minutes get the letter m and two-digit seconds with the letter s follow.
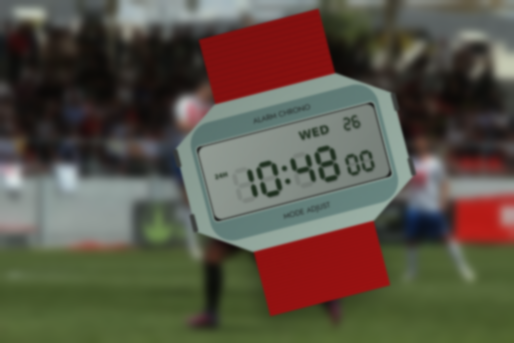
10h48m00s
